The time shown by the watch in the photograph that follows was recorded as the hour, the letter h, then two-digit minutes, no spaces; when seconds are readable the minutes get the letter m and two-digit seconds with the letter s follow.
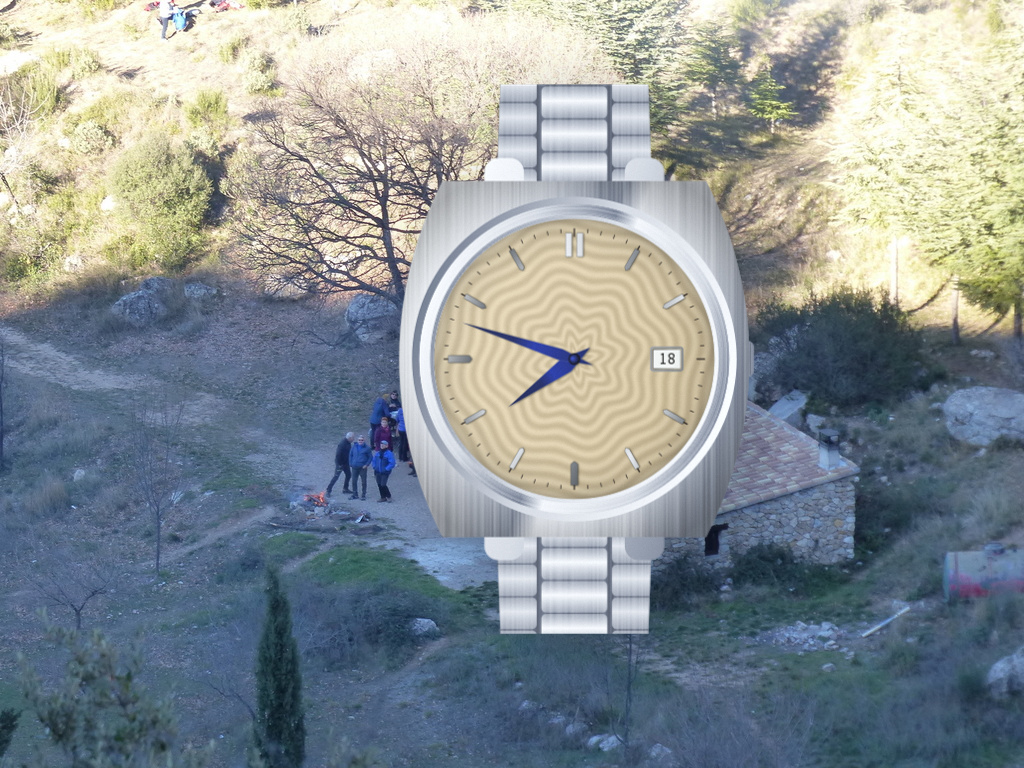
7h48
